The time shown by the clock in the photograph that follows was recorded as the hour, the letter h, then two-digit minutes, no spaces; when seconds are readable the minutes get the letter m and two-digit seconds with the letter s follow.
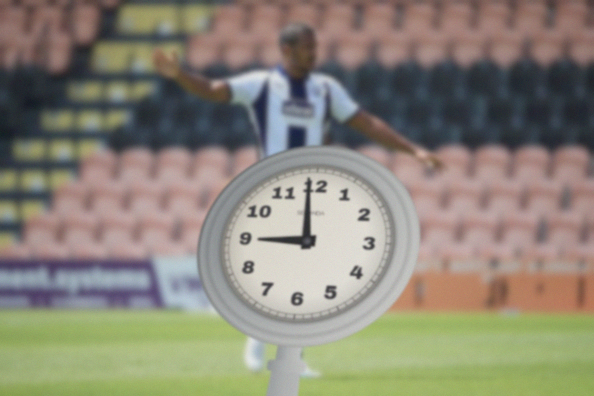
8h59
